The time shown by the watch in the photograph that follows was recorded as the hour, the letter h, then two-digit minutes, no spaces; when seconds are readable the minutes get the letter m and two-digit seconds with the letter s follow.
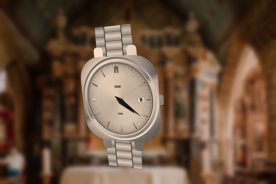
4h21
